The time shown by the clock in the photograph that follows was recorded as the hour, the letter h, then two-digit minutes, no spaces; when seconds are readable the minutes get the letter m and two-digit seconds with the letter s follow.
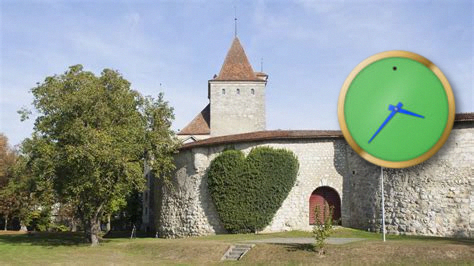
3h37
